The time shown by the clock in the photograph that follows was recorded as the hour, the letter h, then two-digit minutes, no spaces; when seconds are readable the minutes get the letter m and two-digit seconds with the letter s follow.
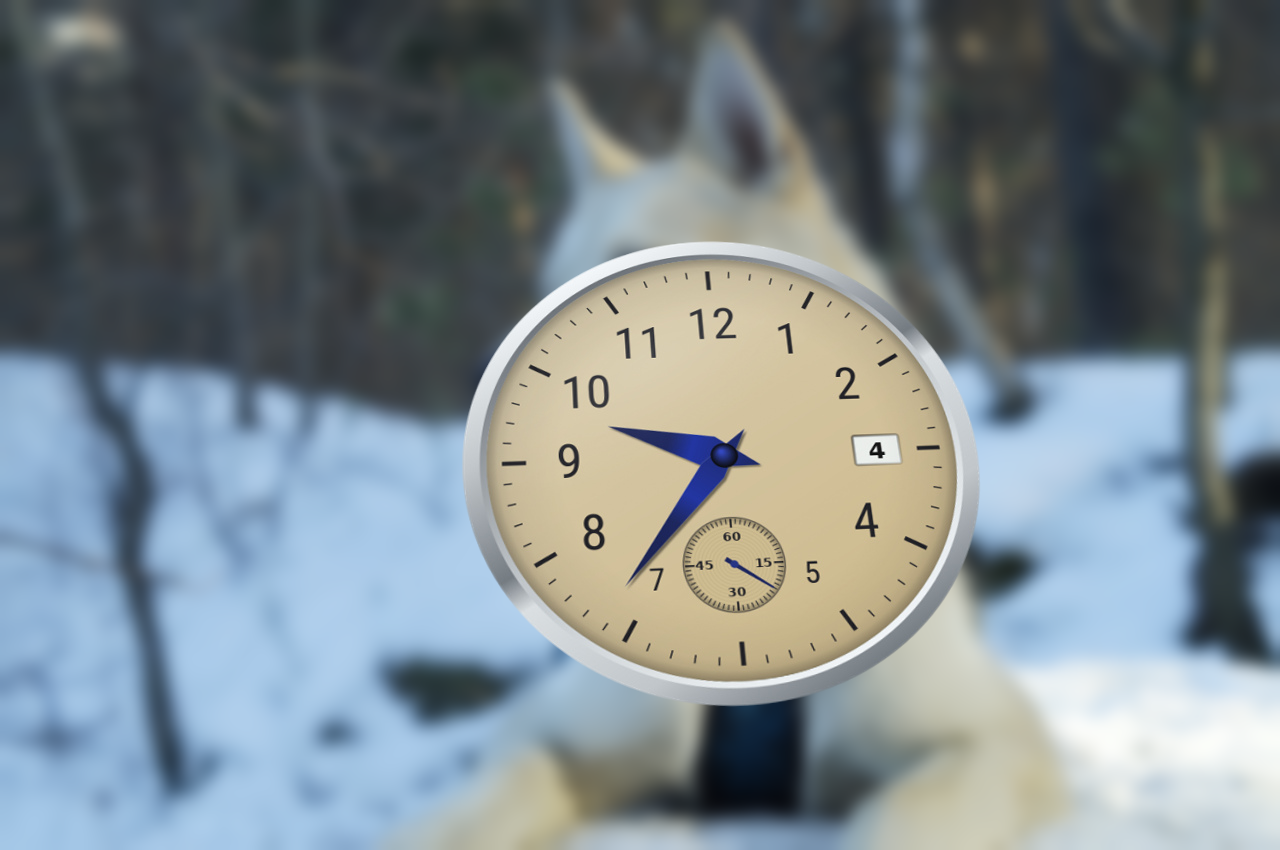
9h36m21s
